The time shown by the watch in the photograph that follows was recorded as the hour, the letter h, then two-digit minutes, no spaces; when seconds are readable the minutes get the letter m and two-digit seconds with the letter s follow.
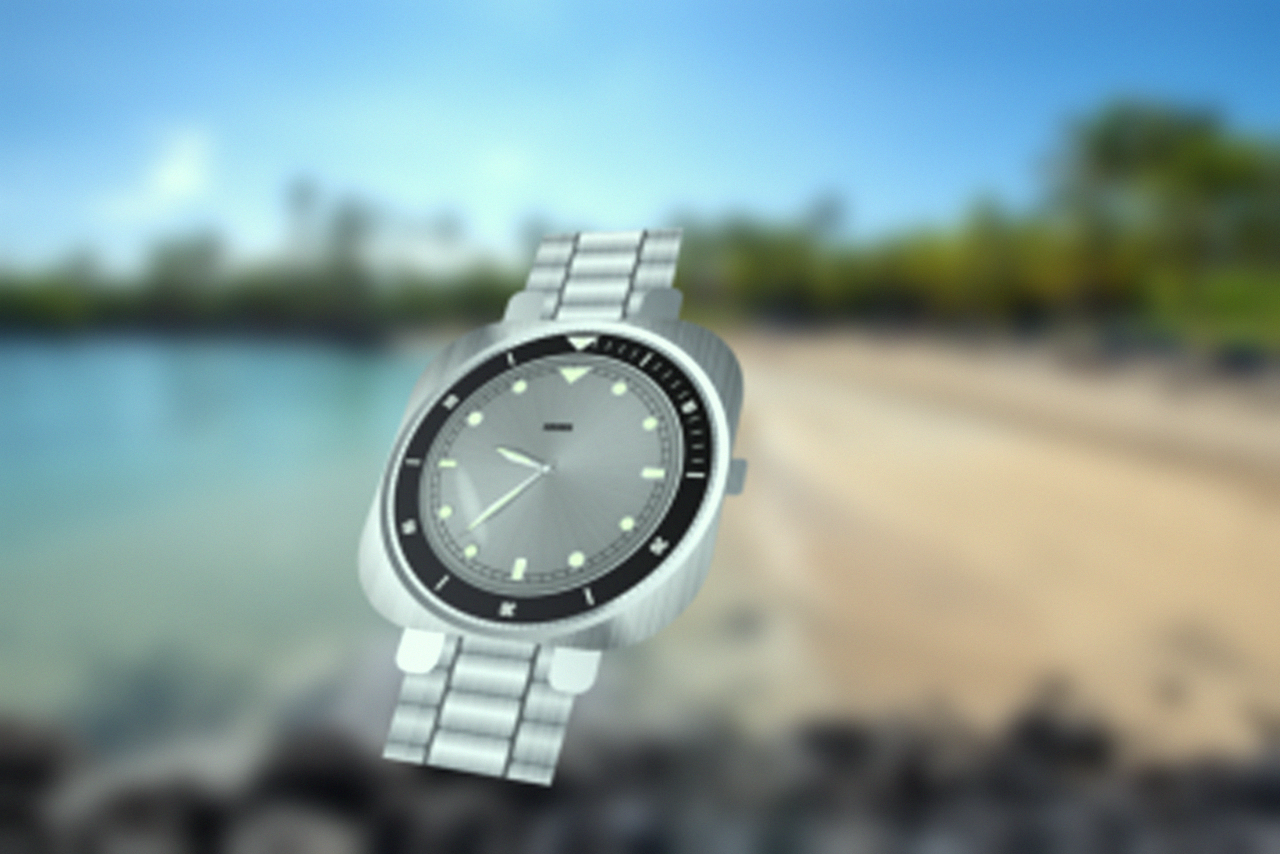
9h37
